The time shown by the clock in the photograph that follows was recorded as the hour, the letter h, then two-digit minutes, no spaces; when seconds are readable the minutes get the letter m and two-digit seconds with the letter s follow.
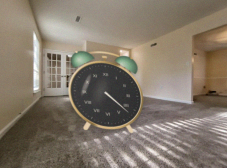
4h22
